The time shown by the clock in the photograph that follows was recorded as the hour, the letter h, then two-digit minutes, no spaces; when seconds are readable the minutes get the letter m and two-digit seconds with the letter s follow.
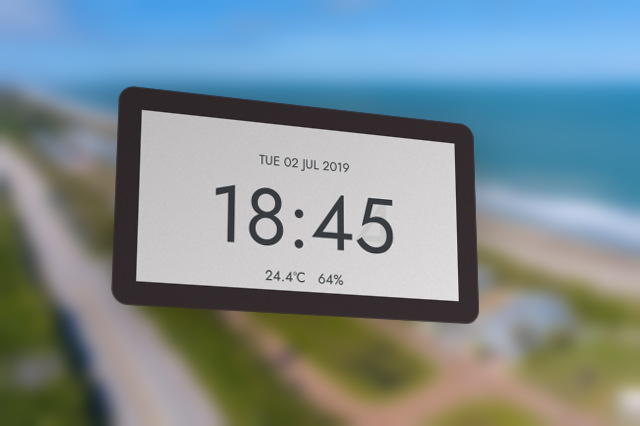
18h45
